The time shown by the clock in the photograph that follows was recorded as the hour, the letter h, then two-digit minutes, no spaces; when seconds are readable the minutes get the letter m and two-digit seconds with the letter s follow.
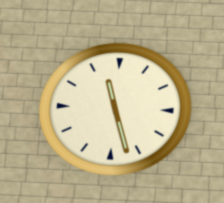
11h27
